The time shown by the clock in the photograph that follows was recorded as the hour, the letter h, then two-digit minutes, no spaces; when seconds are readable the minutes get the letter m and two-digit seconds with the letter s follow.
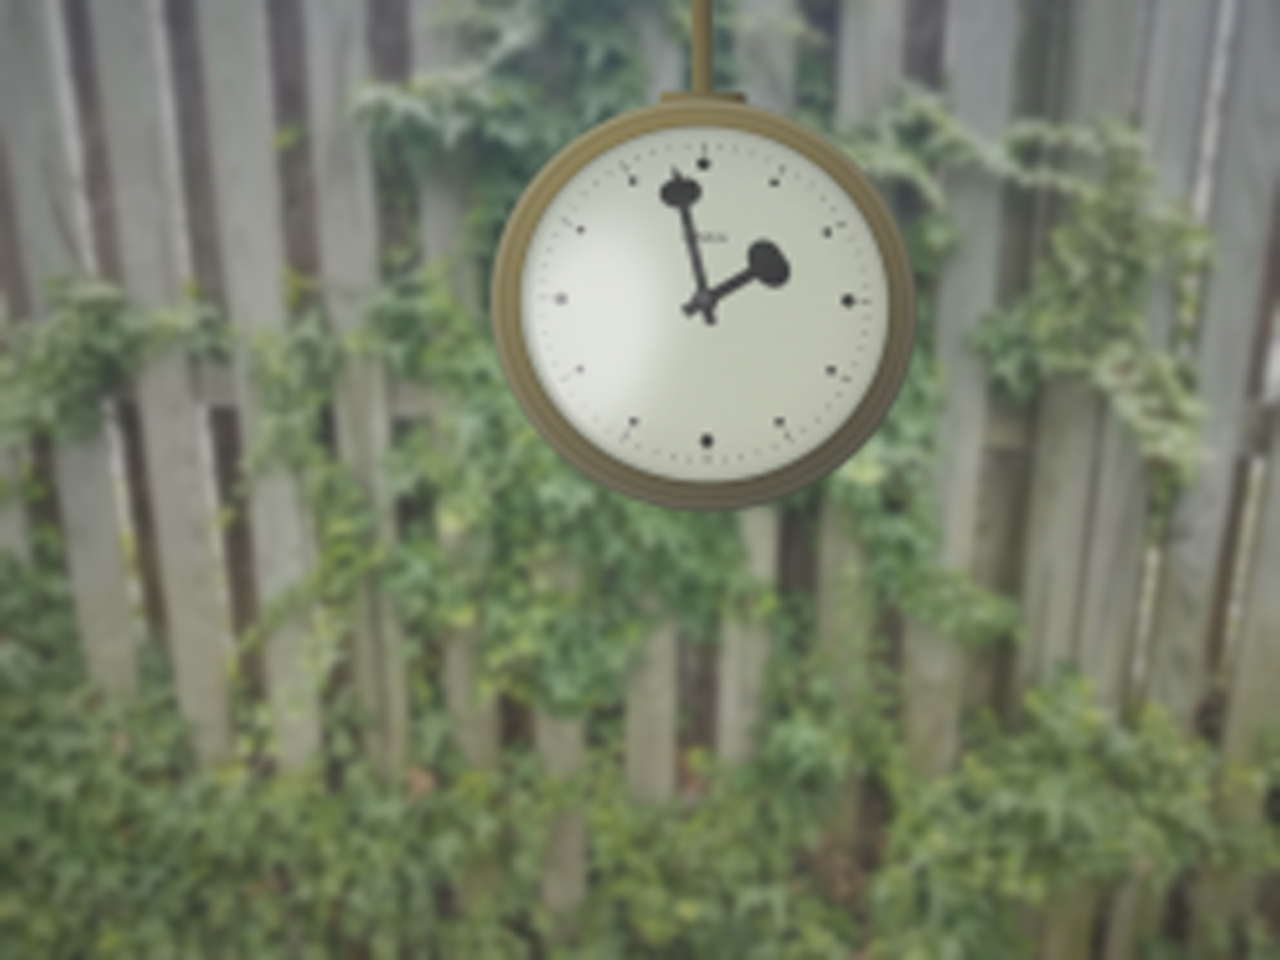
1h58
